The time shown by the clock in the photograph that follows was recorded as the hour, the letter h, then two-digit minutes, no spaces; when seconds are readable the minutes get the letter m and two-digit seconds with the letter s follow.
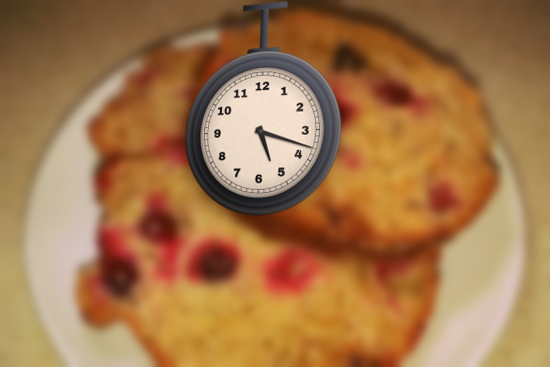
5h18
